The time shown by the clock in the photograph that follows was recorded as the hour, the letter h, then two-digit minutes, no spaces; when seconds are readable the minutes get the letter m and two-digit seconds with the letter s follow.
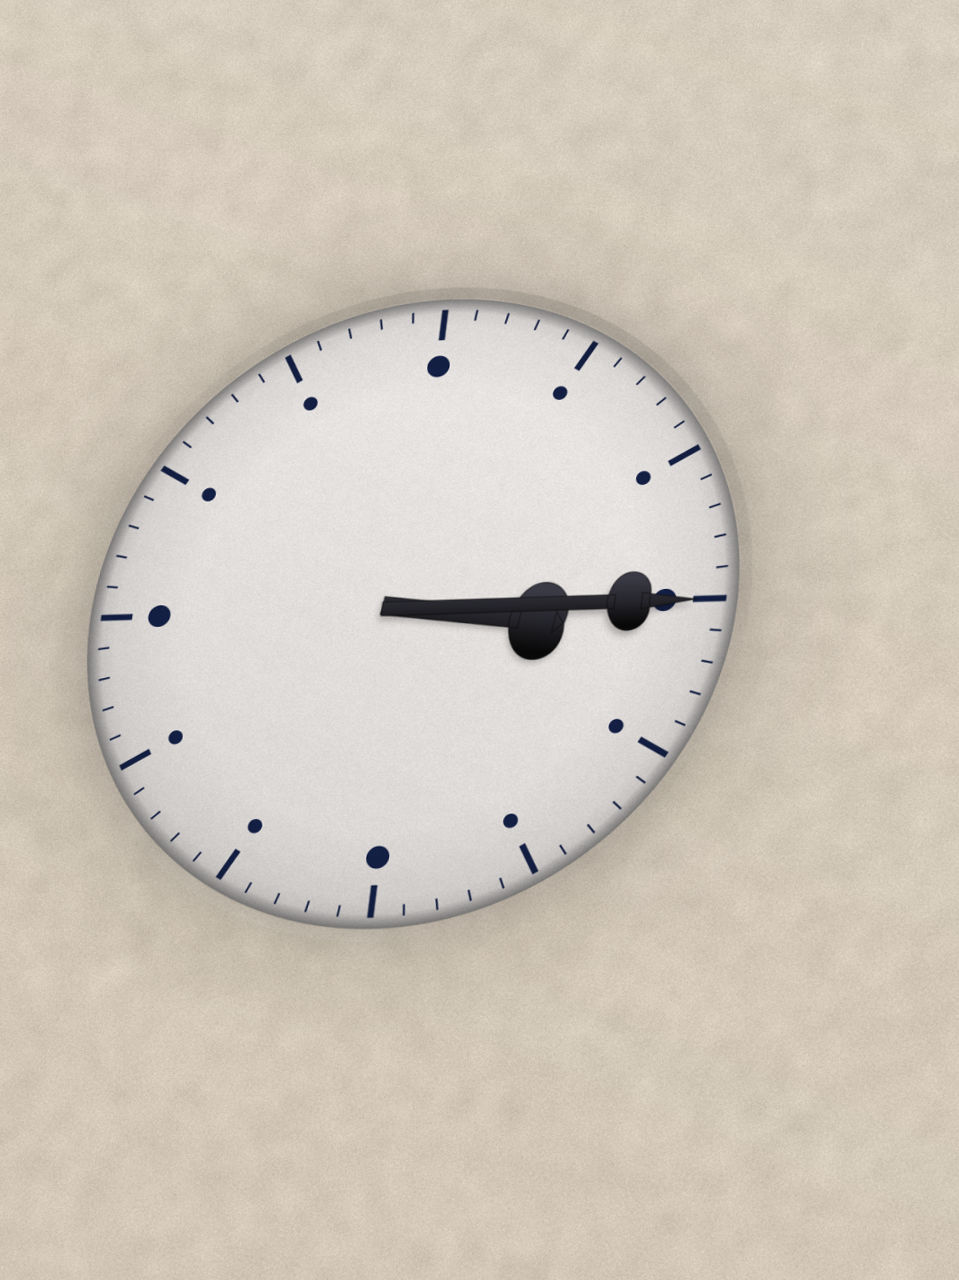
3h15
